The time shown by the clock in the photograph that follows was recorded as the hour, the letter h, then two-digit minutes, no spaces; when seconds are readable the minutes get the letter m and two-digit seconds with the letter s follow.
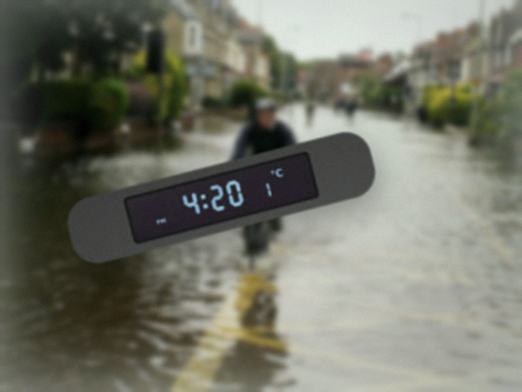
4h20
